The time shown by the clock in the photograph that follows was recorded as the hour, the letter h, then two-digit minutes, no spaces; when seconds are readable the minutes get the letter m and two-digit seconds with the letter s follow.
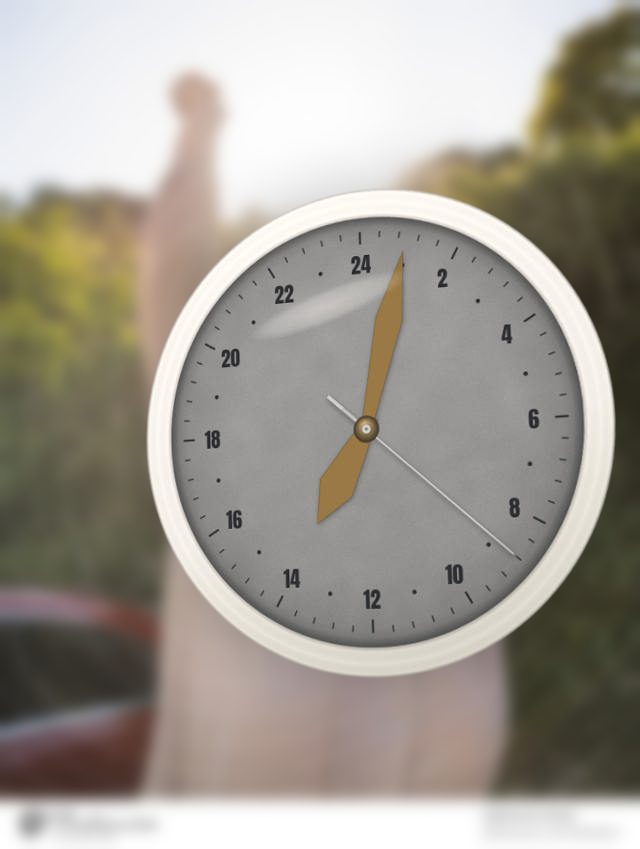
14h02m22s
